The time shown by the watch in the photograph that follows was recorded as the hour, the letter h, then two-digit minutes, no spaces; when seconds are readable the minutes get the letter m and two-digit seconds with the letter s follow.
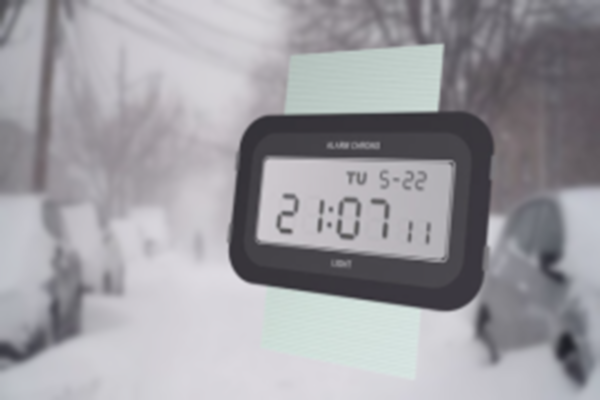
21h07m11s
